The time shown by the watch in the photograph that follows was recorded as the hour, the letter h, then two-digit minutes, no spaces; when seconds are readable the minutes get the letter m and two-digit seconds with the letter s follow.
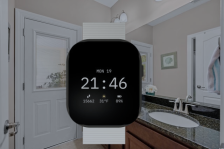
21h46
